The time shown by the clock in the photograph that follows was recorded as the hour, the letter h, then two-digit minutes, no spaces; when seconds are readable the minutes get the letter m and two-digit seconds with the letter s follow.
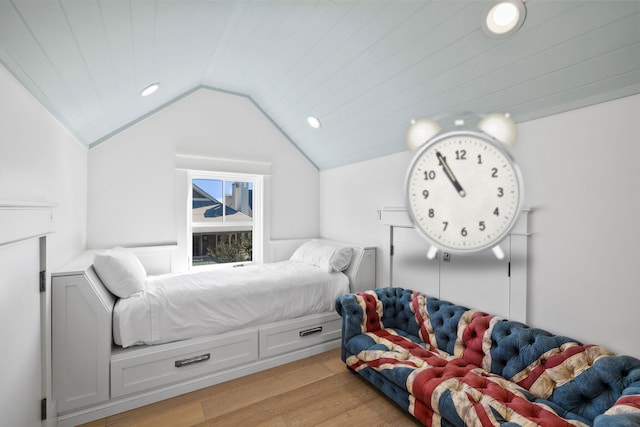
10h55
